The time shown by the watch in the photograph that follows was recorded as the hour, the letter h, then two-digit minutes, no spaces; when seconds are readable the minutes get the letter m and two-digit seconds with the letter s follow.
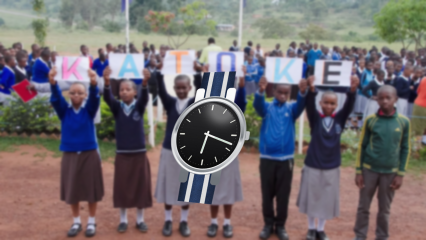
6h18
